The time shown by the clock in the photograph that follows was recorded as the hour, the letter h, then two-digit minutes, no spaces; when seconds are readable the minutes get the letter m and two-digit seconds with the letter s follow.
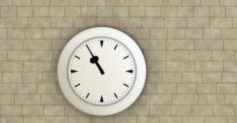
10h55
